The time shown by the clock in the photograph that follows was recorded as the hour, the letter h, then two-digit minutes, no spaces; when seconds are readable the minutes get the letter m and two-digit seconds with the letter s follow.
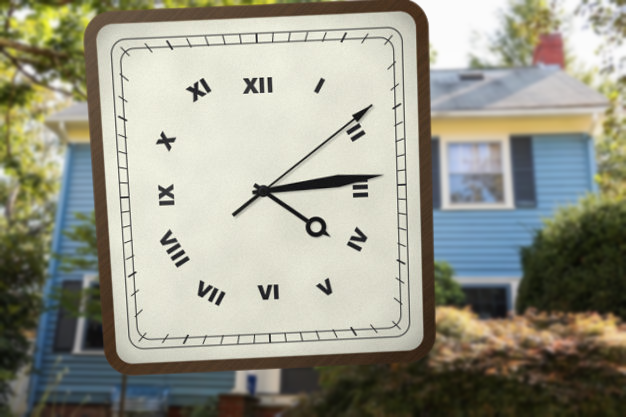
4h14m09s
